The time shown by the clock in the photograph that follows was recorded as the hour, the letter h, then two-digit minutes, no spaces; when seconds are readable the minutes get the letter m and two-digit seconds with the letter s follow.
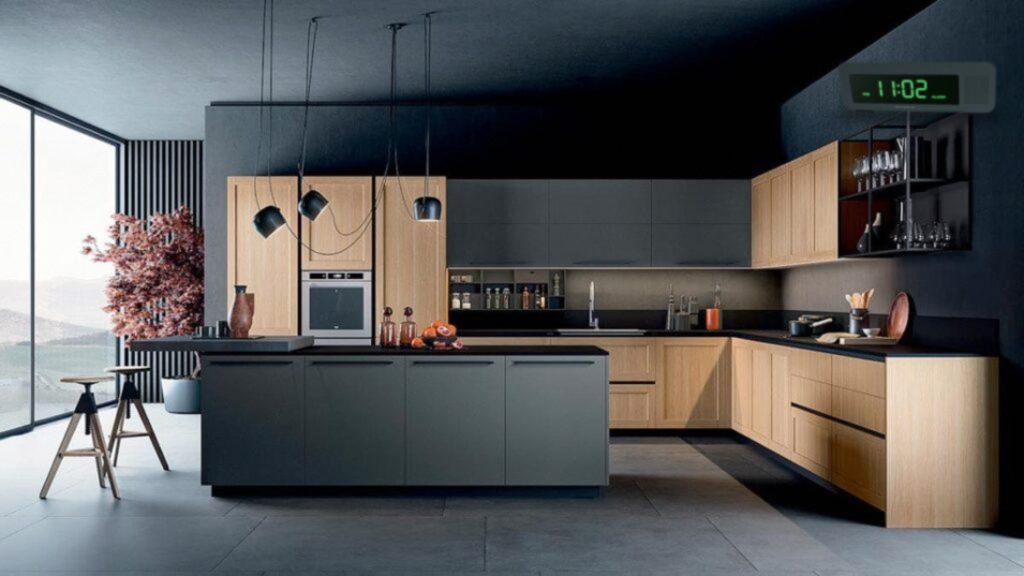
11h02
